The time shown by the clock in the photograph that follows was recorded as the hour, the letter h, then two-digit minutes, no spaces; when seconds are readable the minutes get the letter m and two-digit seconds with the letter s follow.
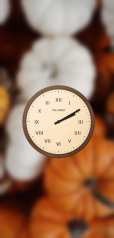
2h10
